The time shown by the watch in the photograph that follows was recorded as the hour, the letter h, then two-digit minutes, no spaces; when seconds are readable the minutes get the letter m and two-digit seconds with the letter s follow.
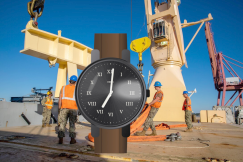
7h01
